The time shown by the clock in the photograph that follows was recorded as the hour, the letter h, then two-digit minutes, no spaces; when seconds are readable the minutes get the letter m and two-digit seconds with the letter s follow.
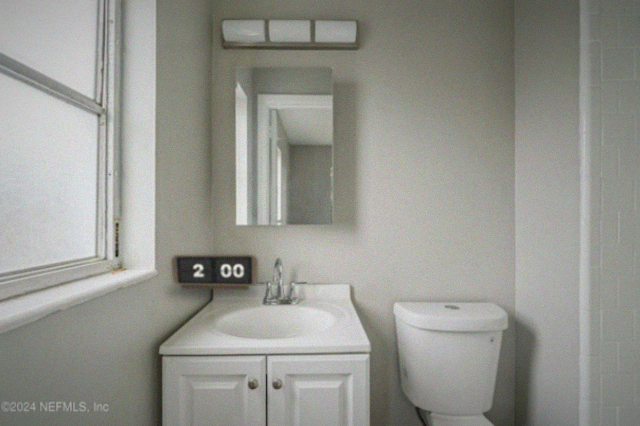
2h00
